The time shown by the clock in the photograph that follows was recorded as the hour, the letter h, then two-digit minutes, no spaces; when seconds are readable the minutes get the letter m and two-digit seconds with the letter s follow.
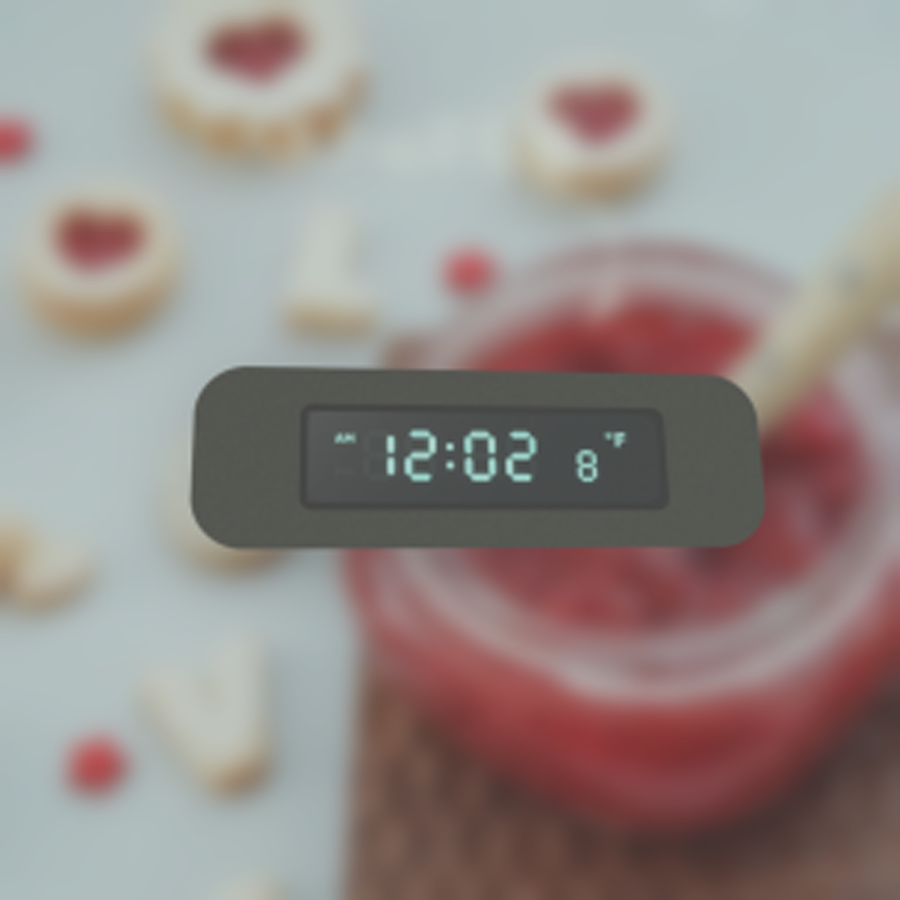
12h02
